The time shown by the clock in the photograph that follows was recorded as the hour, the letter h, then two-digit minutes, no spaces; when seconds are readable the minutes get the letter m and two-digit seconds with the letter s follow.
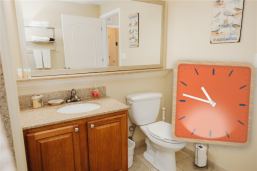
10h47
